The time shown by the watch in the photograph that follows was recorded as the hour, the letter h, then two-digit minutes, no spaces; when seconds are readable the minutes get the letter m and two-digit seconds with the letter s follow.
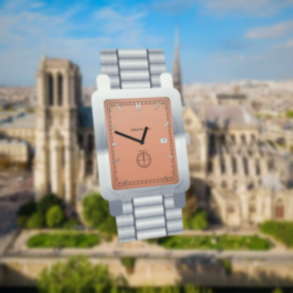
12h49
